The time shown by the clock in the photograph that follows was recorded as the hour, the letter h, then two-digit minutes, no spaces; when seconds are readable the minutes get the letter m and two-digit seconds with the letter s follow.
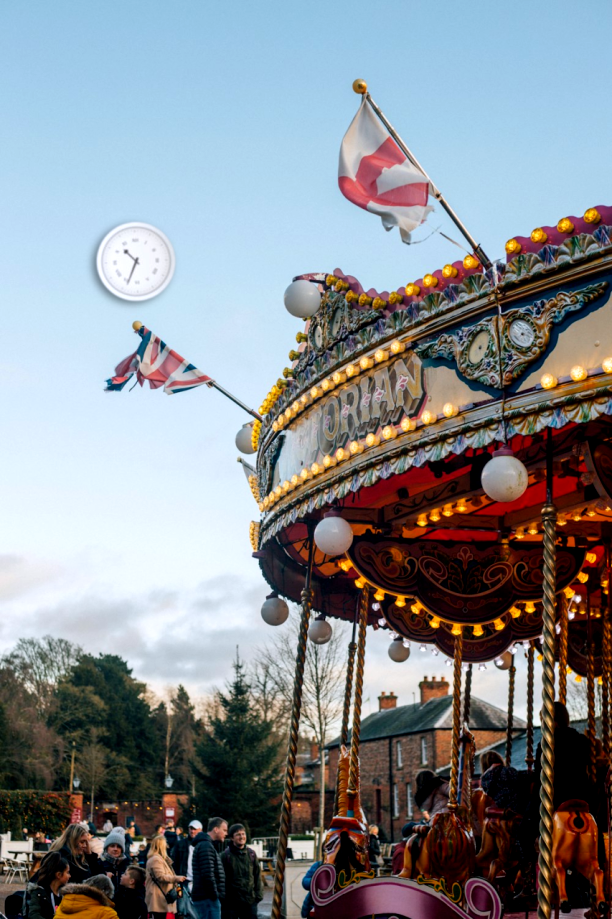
10h34
